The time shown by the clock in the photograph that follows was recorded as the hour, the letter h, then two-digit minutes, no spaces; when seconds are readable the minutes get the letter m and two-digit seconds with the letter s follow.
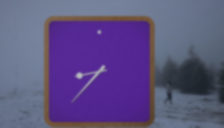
8h37
